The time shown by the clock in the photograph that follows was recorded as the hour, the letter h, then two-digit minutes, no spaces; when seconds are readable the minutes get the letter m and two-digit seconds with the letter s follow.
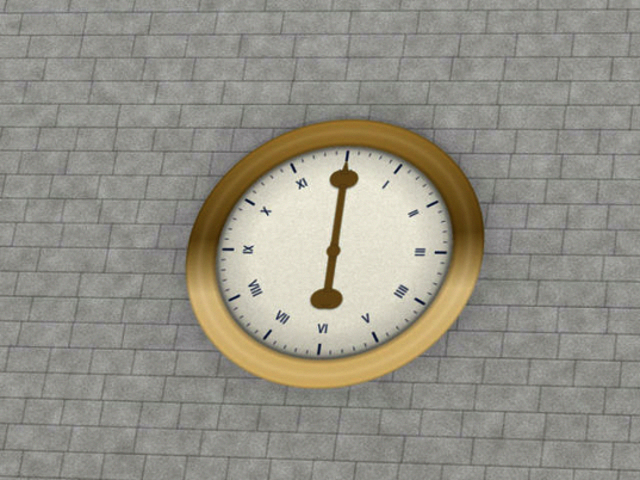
6h00
